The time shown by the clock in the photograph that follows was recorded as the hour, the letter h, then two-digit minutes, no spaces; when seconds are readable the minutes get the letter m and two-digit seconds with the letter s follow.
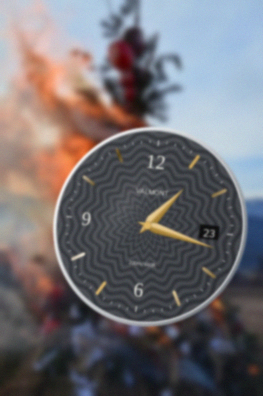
1h17
